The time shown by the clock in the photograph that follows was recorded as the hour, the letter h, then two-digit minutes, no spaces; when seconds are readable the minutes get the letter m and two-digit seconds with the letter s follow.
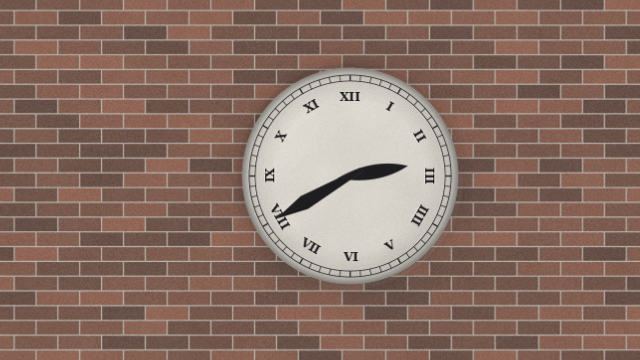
2h40
